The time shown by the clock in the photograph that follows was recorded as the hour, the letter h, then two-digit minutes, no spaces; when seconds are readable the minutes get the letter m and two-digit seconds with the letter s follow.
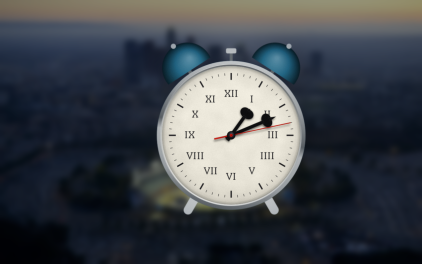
1h11m13s
